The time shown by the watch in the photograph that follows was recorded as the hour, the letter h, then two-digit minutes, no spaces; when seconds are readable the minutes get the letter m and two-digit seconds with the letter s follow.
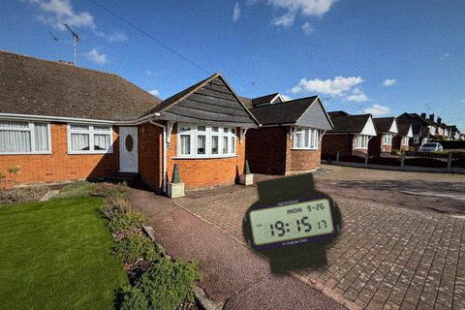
19h15m17s
